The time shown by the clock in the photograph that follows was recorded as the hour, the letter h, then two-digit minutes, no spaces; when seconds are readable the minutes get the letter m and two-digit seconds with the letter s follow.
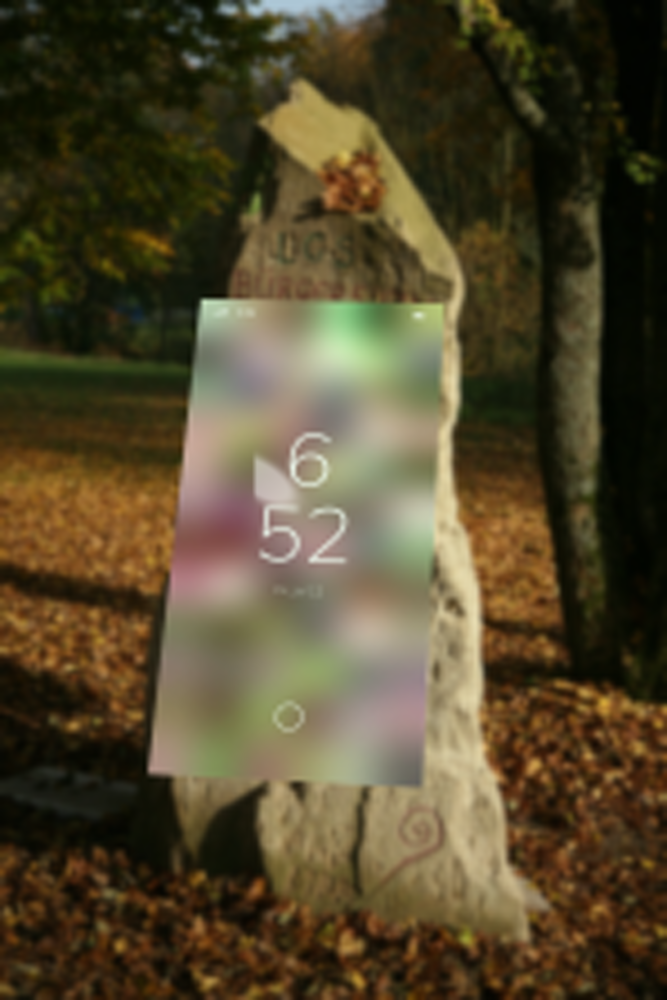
6h52
